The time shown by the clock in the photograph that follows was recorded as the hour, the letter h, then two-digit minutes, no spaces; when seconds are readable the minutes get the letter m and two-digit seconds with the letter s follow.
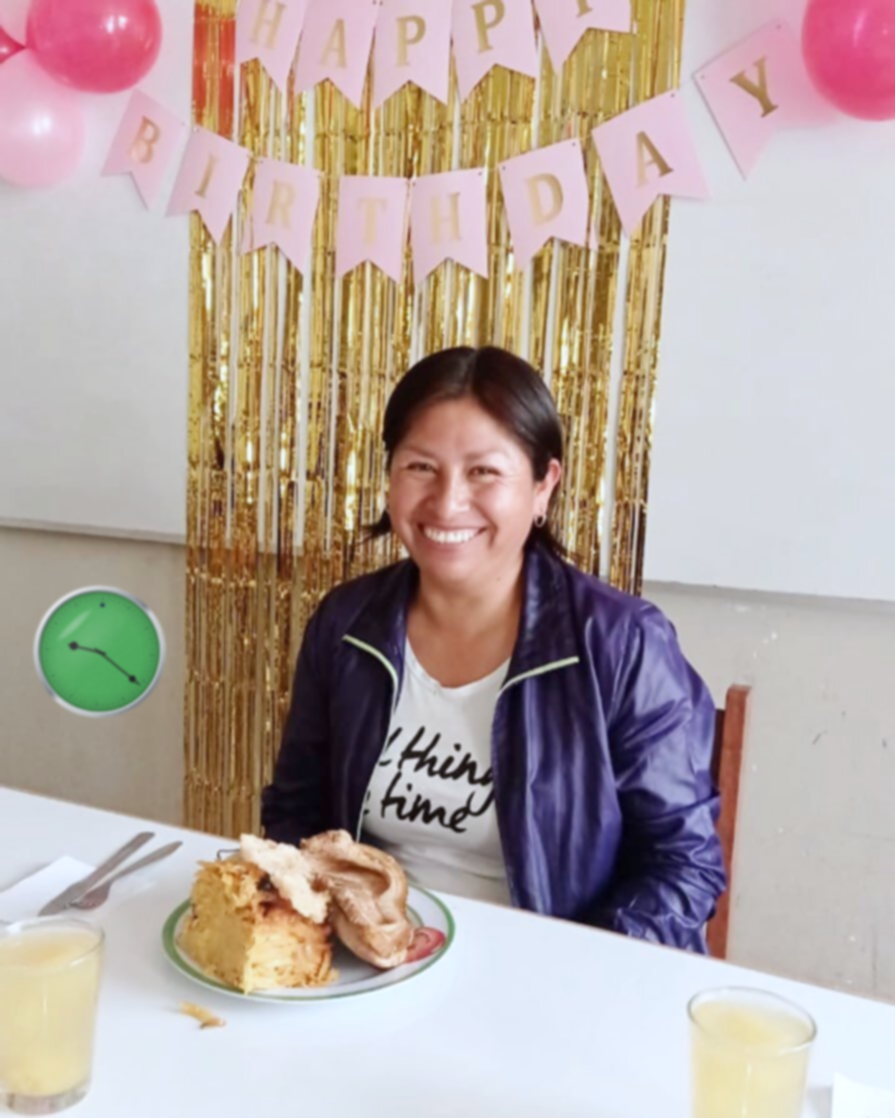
9h21
